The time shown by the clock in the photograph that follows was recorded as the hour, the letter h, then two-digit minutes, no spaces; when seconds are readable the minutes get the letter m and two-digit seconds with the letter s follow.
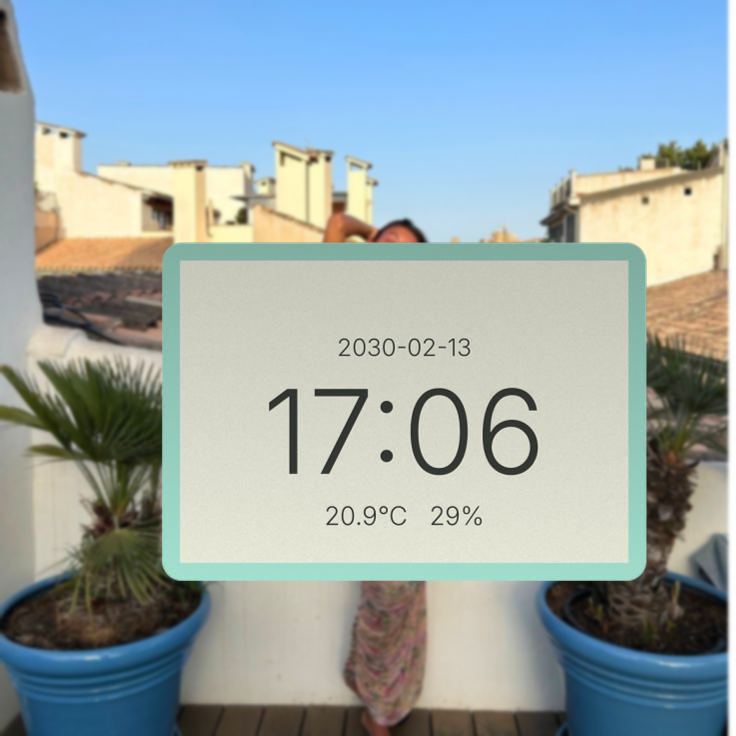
17h06
